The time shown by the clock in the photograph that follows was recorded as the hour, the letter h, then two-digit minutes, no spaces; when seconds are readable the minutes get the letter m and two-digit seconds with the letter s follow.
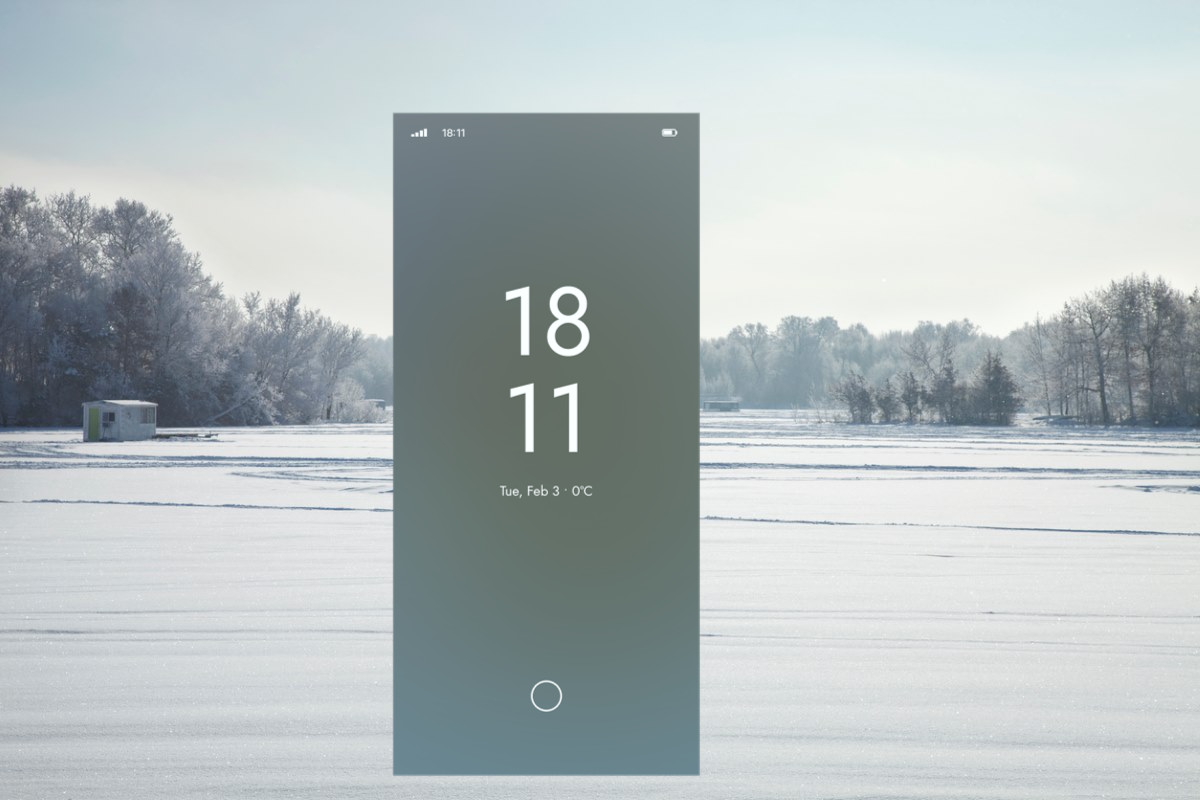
18h11
